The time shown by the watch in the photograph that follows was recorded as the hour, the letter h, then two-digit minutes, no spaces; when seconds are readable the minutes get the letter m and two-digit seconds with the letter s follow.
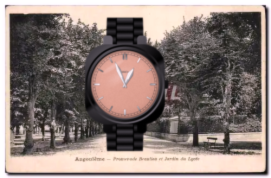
12h56
